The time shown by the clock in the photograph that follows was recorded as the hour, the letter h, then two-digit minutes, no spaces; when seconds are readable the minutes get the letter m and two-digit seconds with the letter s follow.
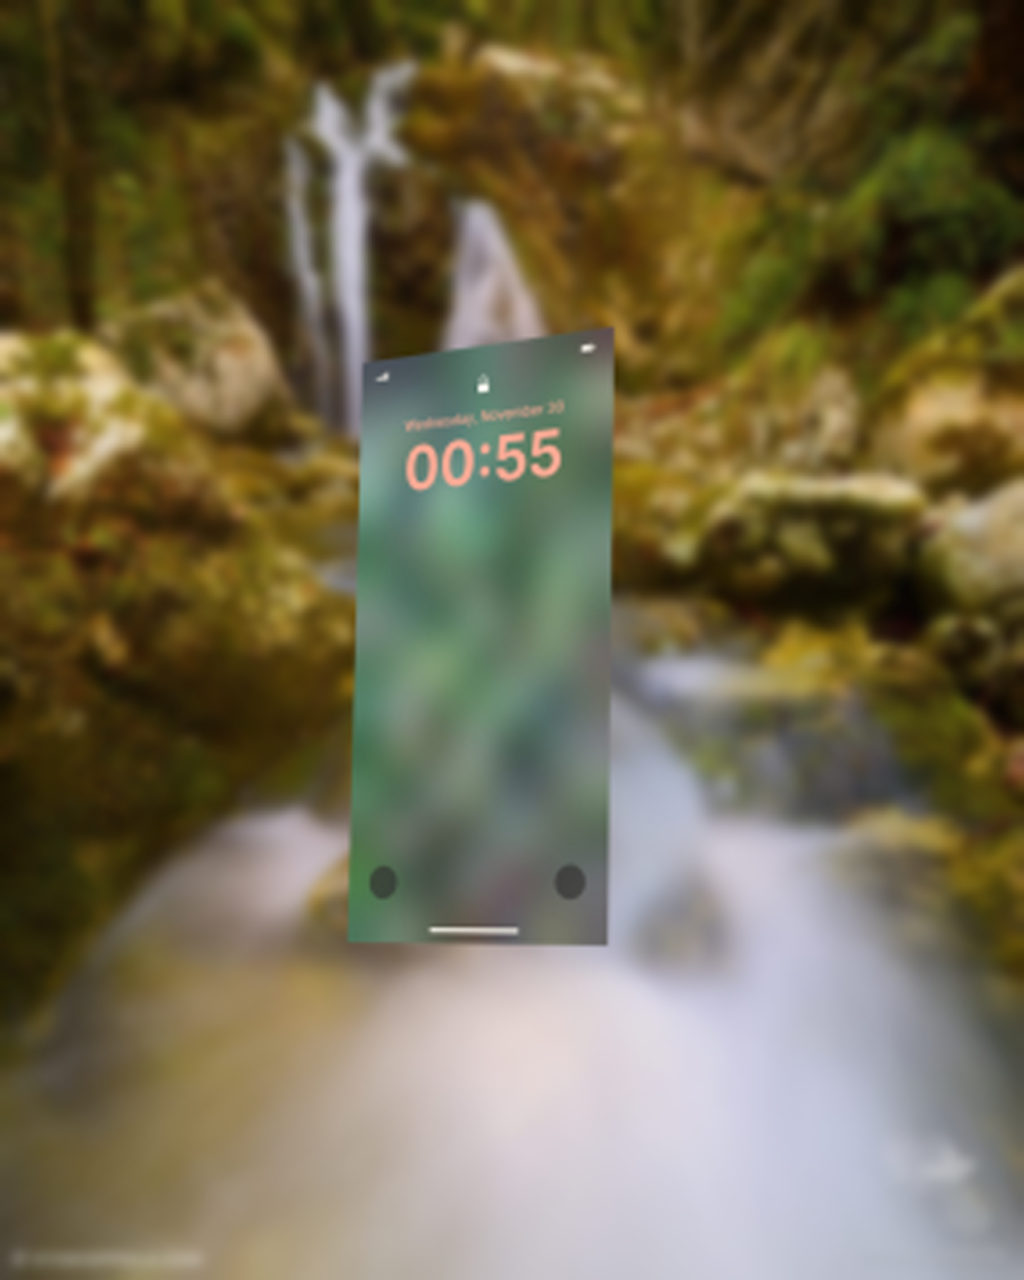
0h55
